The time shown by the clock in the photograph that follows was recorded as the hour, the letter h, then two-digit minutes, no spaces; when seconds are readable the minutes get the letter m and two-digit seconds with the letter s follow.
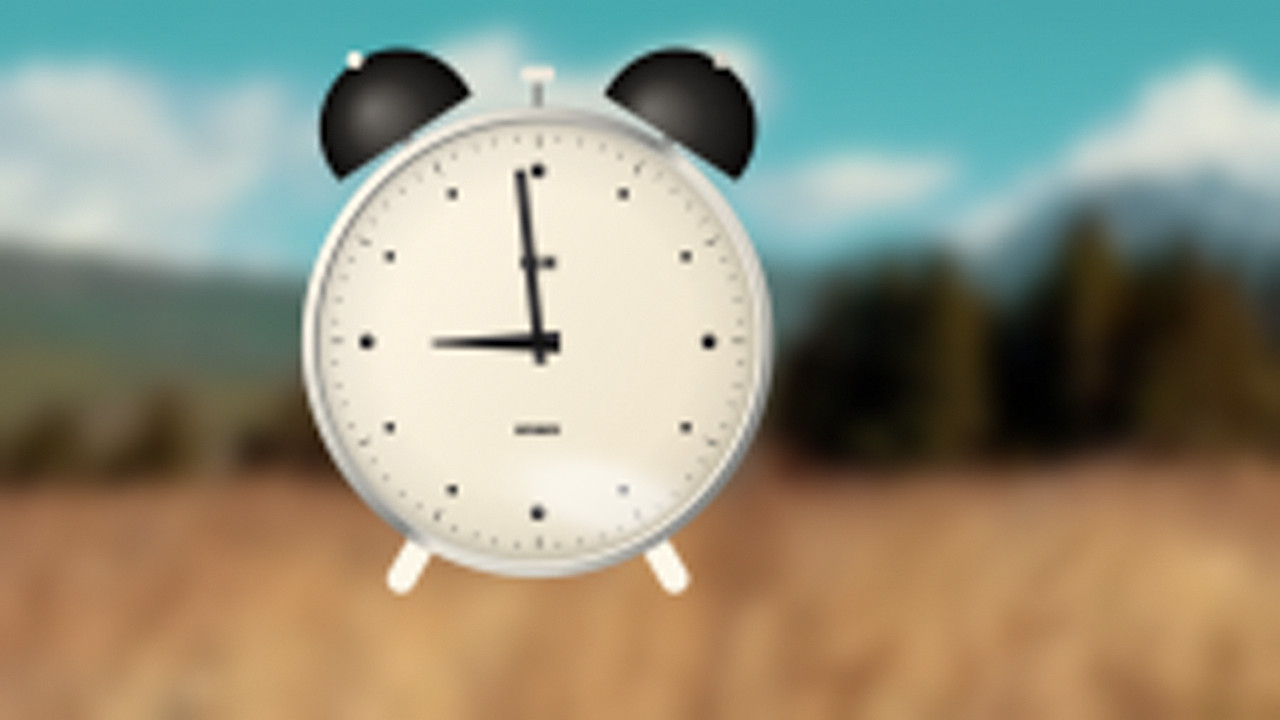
8h59
